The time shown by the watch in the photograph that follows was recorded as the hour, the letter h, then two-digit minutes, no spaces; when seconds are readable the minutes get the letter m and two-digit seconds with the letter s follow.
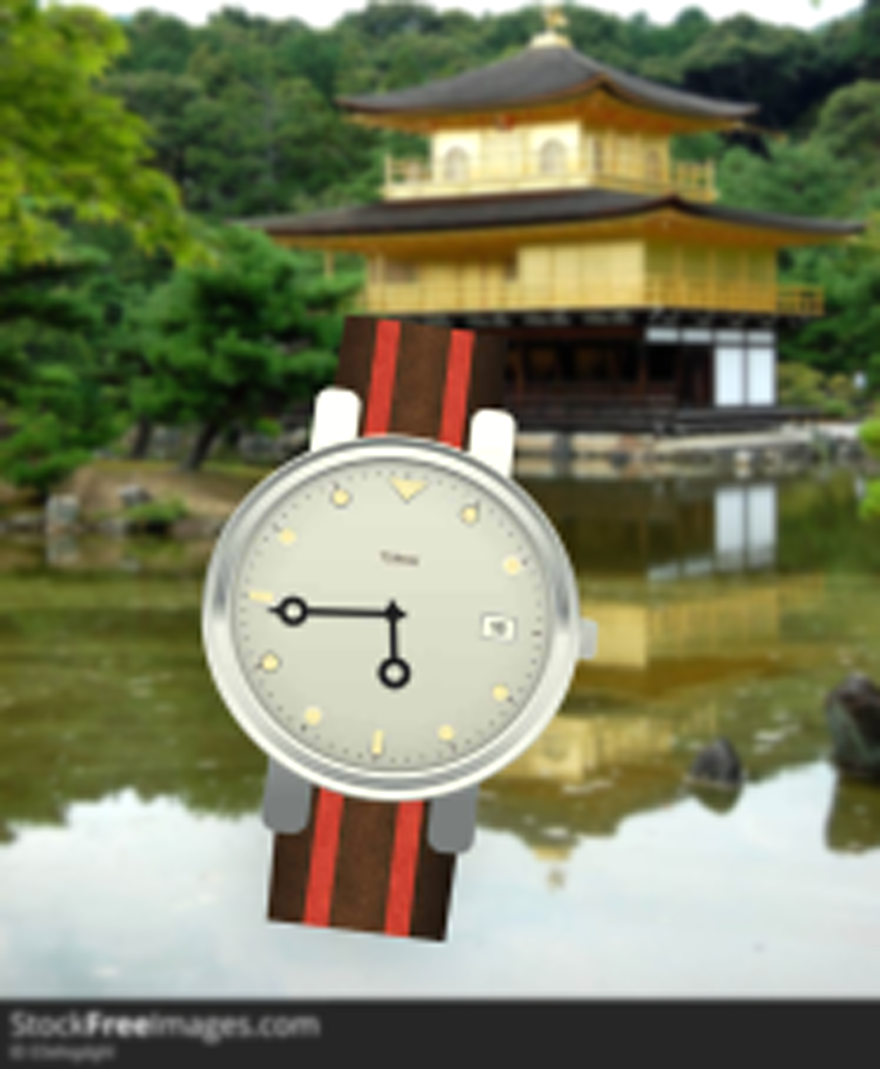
5h44
